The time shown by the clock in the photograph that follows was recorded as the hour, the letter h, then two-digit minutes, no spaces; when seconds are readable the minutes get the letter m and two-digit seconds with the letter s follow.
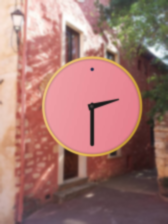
2h30
